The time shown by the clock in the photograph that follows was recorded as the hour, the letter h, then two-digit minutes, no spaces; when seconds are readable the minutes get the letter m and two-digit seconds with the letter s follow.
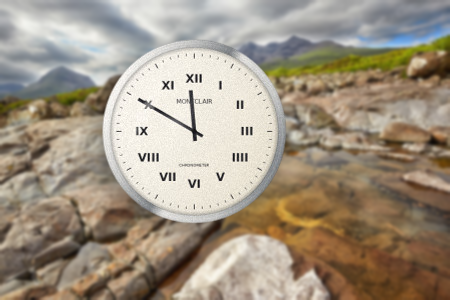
11h50
